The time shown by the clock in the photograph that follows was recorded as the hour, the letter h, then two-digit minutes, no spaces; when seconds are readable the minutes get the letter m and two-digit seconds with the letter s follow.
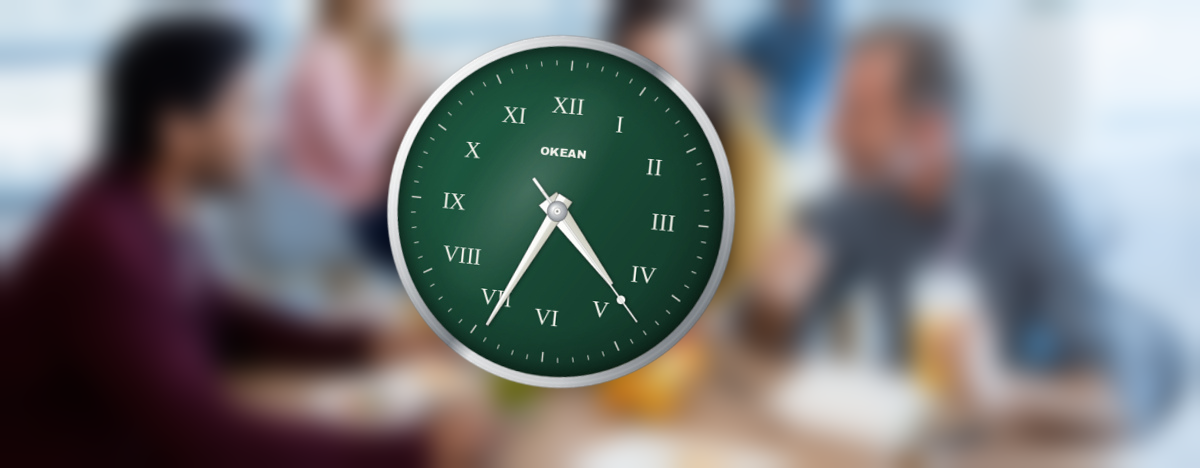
4h34m23s
